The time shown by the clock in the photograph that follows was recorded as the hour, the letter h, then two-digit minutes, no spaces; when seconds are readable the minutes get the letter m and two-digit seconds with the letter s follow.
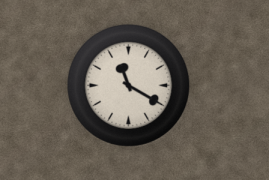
11h20
